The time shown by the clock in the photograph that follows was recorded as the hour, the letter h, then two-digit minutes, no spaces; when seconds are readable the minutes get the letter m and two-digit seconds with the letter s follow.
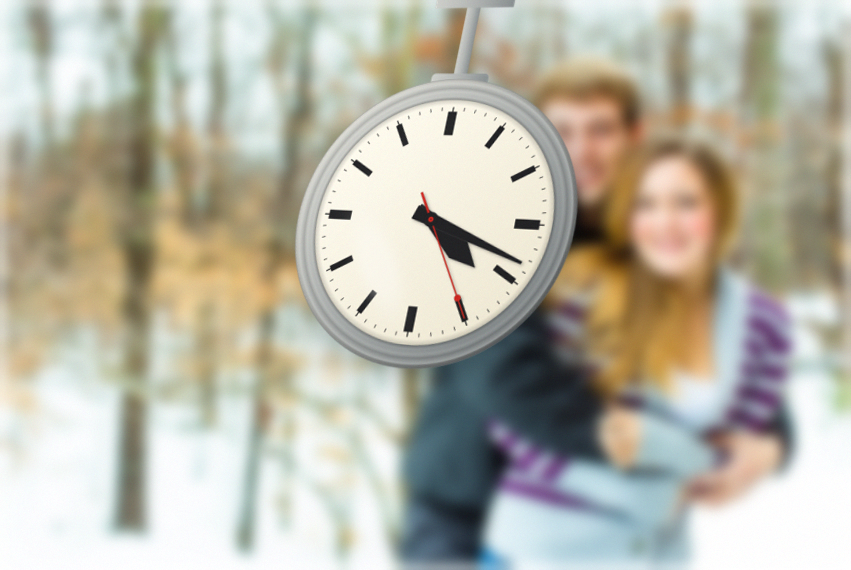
4h18m25s
